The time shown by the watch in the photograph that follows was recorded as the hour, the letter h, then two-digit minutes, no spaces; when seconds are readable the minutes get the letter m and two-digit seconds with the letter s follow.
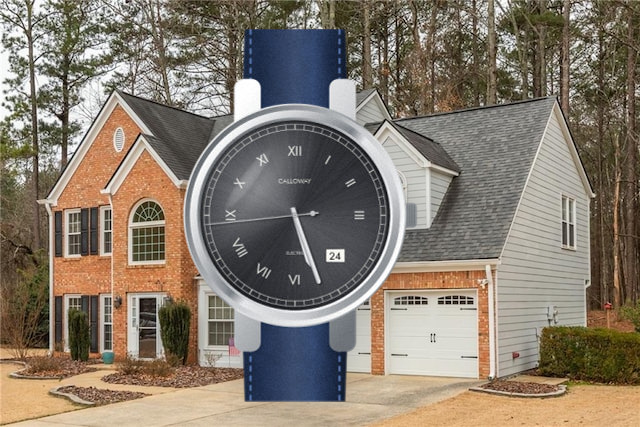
5h26m44s
